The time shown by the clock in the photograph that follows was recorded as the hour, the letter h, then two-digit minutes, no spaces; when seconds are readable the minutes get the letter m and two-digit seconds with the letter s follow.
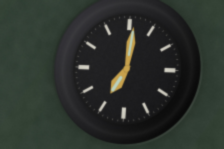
7h01
